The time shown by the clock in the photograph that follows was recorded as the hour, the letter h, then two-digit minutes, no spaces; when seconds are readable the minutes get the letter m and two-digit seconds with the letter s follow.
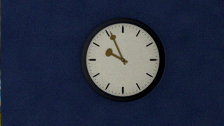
9h56
